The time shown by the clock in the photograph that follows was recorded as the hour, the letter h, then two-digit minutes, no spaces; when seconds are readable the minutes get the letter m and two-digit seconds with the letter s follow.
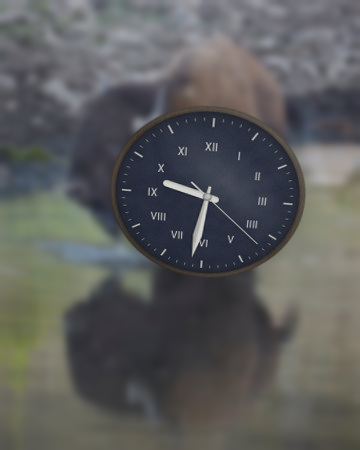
9h31m22s
